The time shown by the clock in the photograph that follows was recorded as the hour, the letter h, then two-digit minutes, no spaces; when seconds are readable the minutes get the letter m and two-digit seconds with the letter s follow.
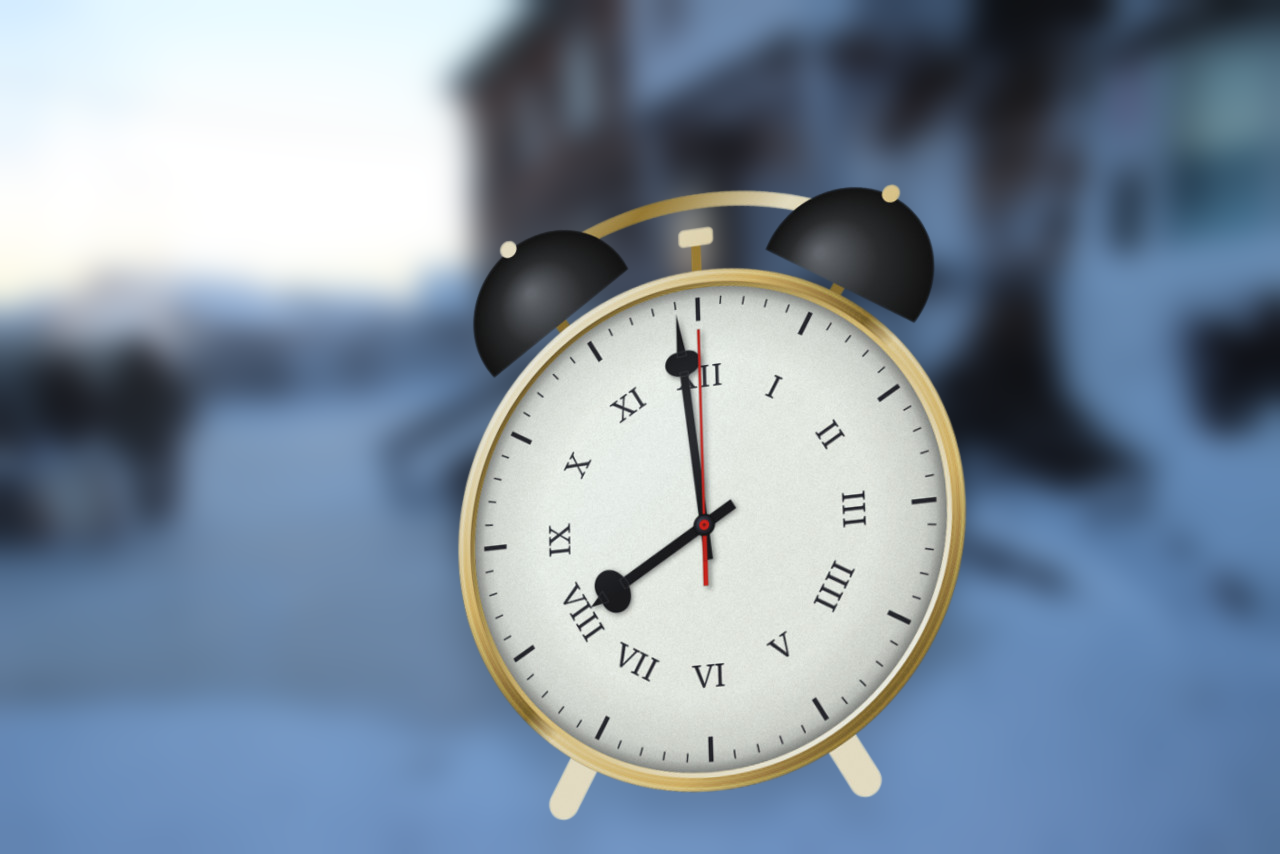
7h59m00s
